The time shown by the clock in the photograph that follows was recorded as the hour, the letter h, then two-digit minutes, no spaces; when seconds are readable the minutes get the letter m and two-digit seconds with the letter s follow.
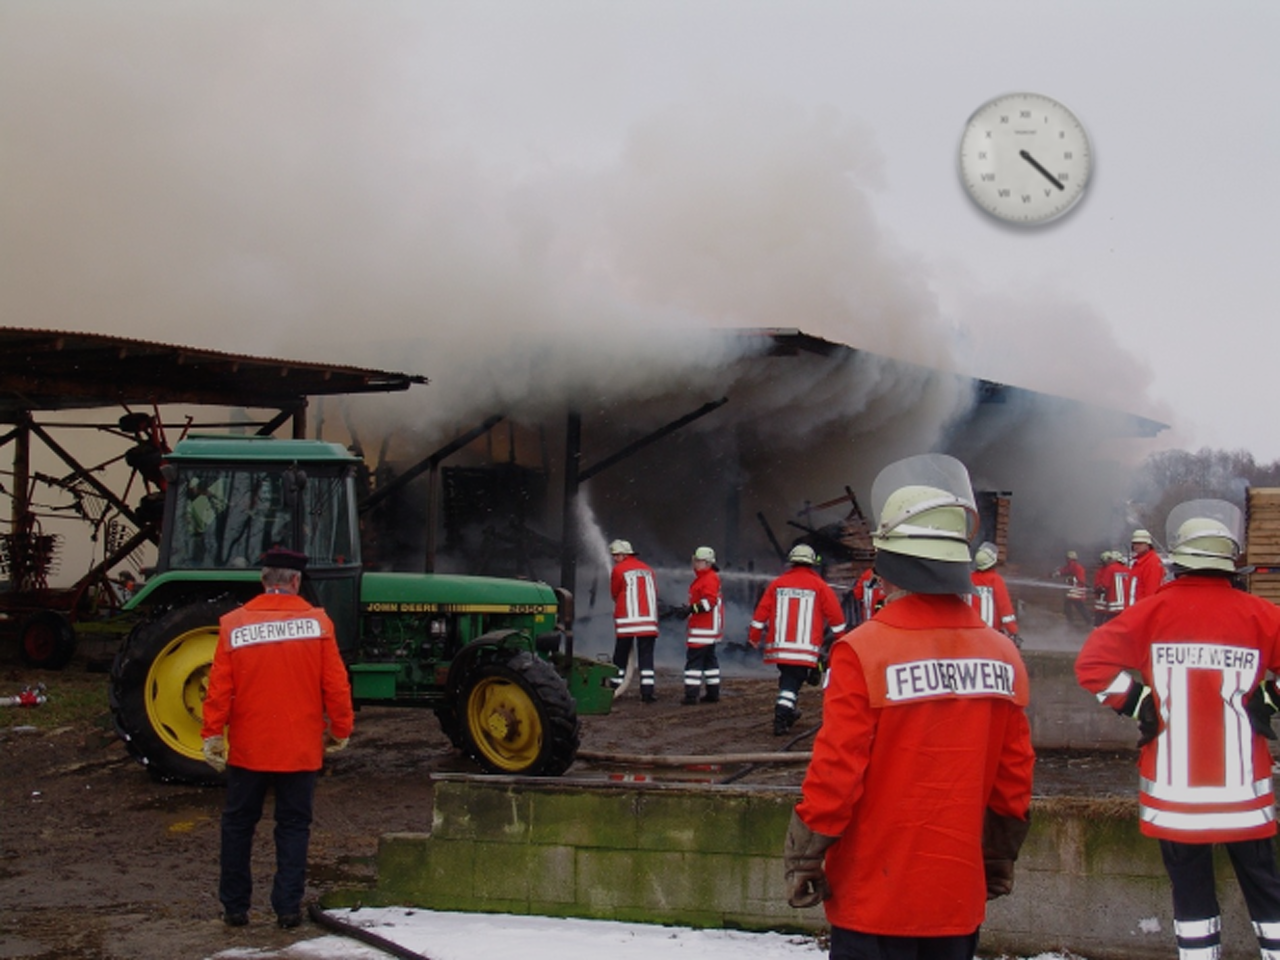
4h22
